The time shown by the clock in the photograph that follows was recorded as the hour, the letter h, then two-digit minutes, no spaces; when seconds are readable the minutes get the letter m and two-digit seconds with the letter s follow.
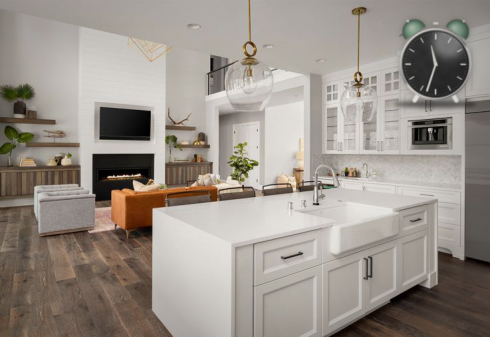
11h33
